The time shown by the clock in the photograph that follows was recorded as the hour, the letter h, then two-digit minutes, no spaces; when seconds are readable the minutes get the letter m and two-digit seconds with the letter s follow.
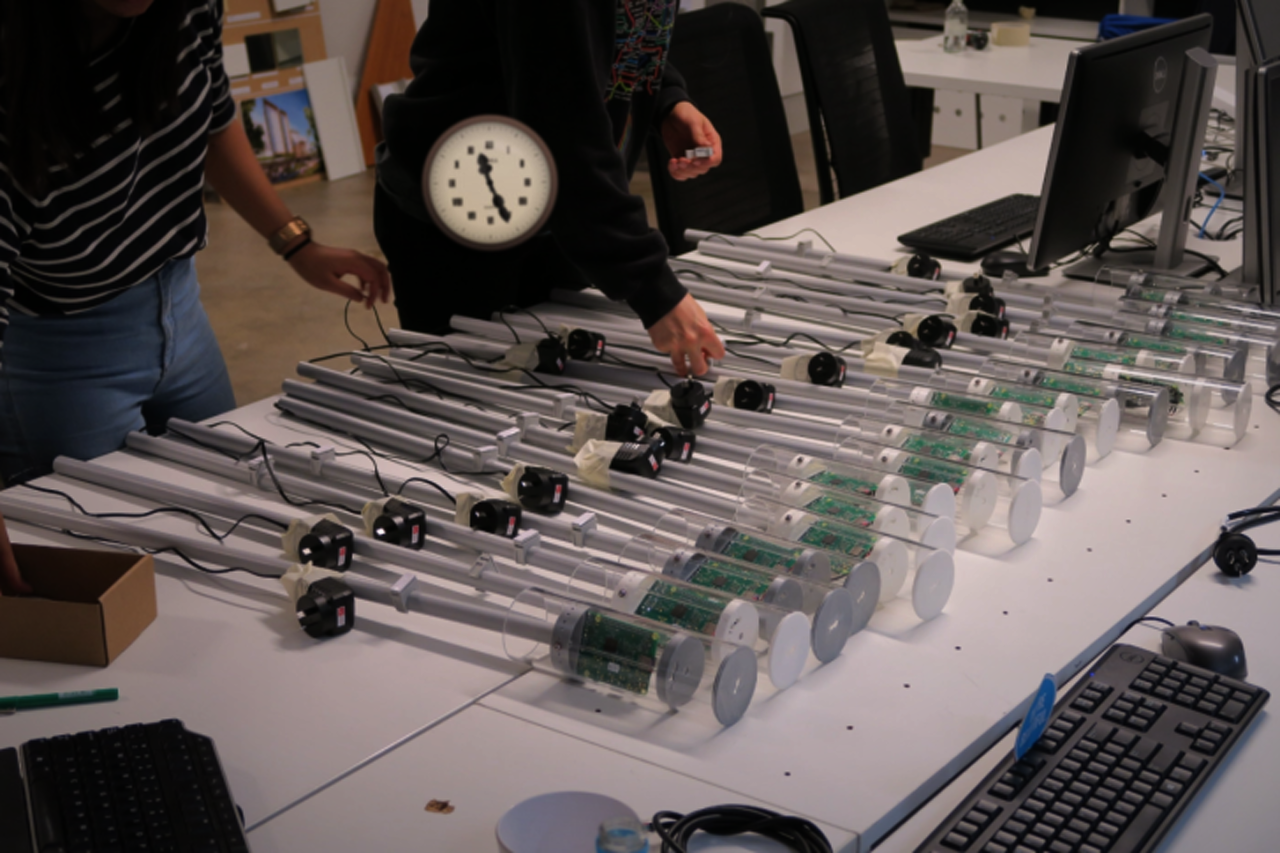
11h26
